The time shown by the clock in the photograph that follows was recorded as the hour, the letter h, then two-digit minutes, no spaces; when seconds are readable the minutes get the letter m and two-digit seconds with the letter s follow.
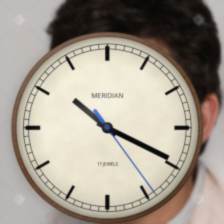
10h19m24s
